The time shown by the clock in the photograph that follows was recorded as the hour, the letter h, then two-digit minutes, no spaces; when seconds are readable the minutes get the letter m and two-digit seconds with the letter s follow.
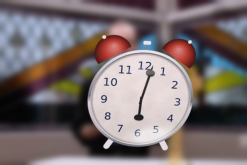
6h02
